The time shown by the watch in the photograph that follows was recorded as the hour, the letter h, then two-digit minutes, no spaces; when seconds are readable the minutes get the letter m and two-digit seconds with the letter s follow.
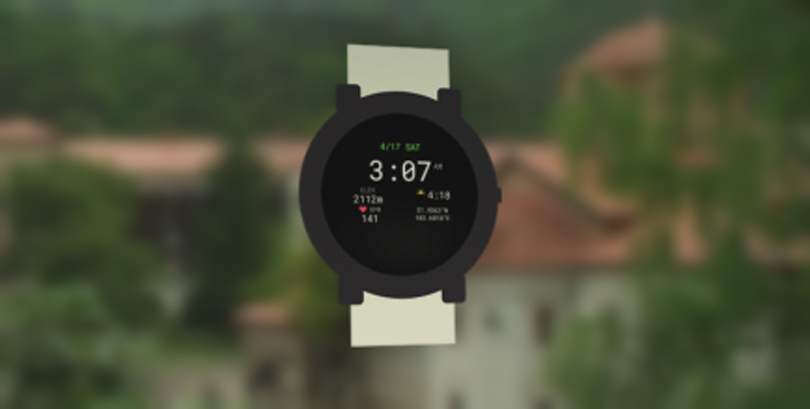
3h07
